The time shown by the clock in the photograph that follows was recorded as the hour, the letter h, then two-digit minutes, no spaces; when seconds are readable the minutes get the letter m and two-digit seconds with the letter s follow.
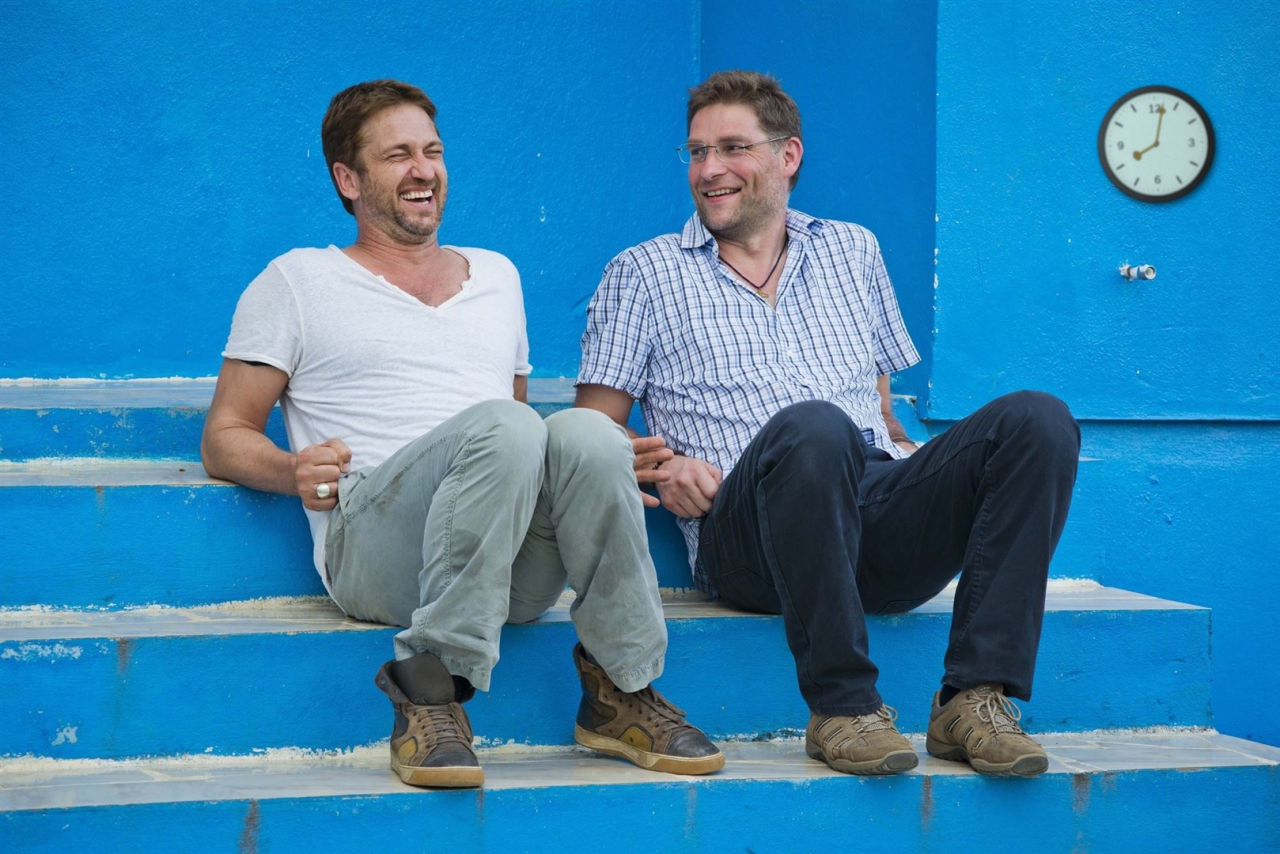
8h02
